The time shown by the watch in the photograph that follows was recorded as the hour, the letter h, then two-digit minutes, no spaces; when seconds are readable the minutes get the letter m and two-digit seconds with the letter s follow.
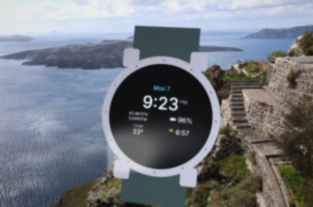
9h23
